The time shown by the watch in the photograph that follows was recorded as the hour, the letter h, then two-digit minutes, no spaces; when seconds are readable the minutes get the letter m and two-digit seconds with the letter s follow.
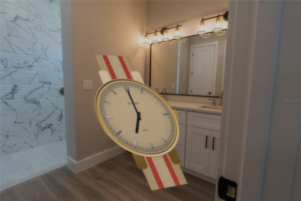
7h00
